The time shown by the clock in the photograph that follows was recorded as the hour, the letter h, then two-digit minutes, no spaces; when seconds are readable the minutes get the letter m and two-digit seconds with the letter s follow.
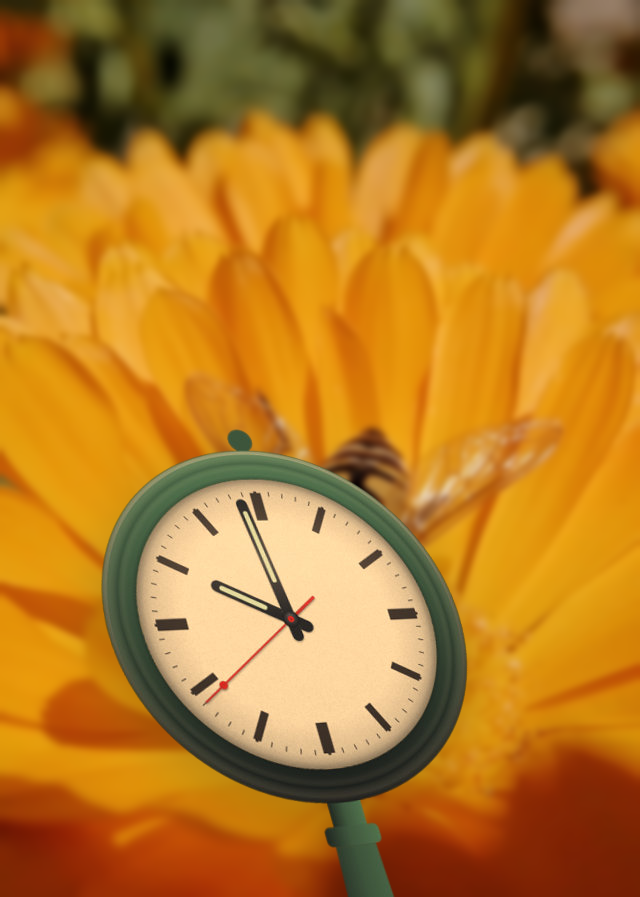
9h58m39s
